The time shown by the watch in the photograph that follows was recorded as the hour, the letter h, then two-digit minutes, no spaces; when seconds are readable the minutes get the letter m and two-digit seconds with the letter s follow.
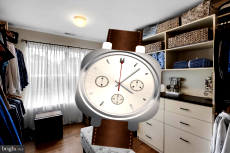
4h07
